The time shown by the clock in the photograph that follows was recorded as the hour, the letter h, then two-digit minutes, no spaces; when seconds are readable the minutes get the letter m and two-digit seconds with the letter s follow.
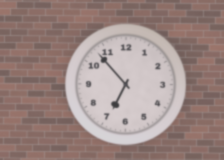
6h53
